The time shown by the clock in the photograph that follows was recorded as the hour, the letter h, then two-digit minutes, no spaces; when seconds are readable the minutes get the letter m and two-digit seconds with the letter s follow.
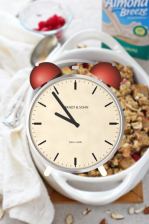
9h54
